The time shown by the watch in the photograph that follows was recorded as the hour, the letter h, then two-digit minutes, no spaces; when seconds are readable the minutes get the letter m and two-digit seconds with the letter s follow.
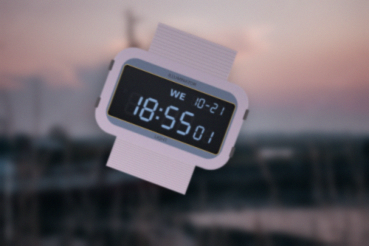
18h55m01s
